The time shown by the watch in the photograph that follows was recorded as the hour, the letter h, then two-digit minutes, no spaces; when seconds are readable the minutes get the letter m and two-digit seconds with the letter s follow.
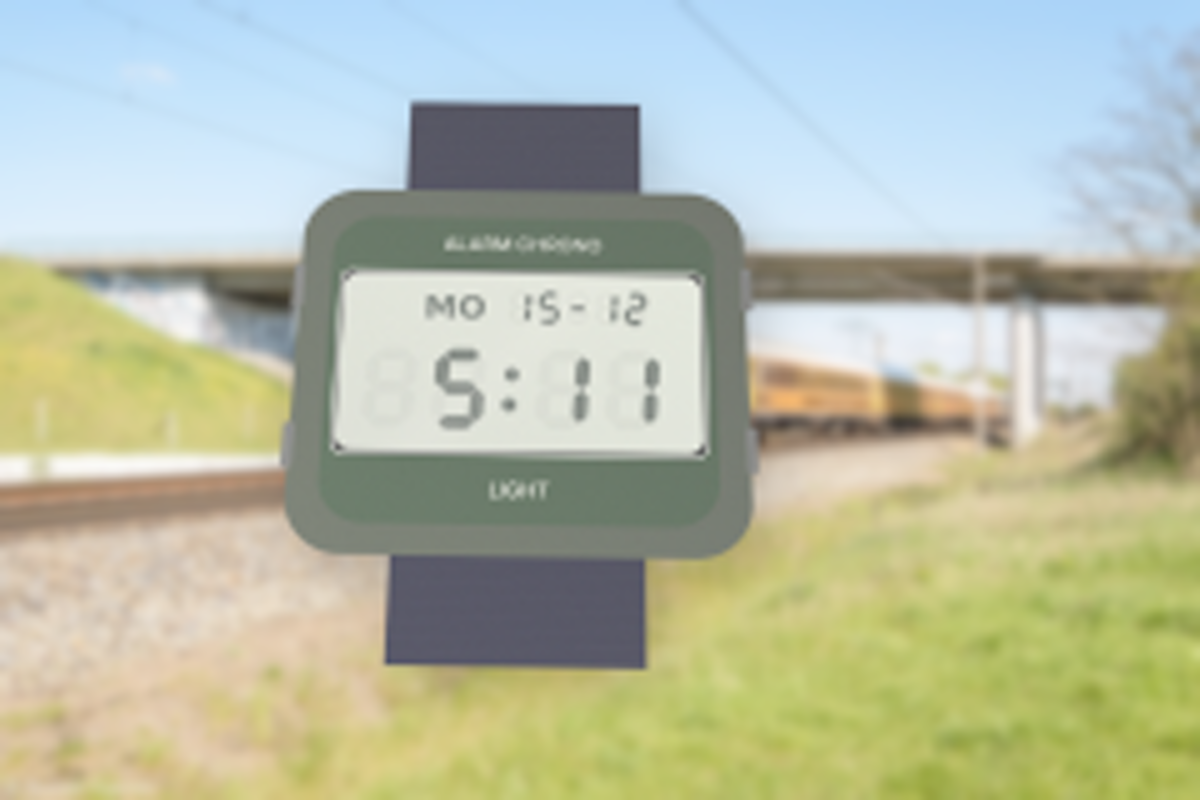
5h11
